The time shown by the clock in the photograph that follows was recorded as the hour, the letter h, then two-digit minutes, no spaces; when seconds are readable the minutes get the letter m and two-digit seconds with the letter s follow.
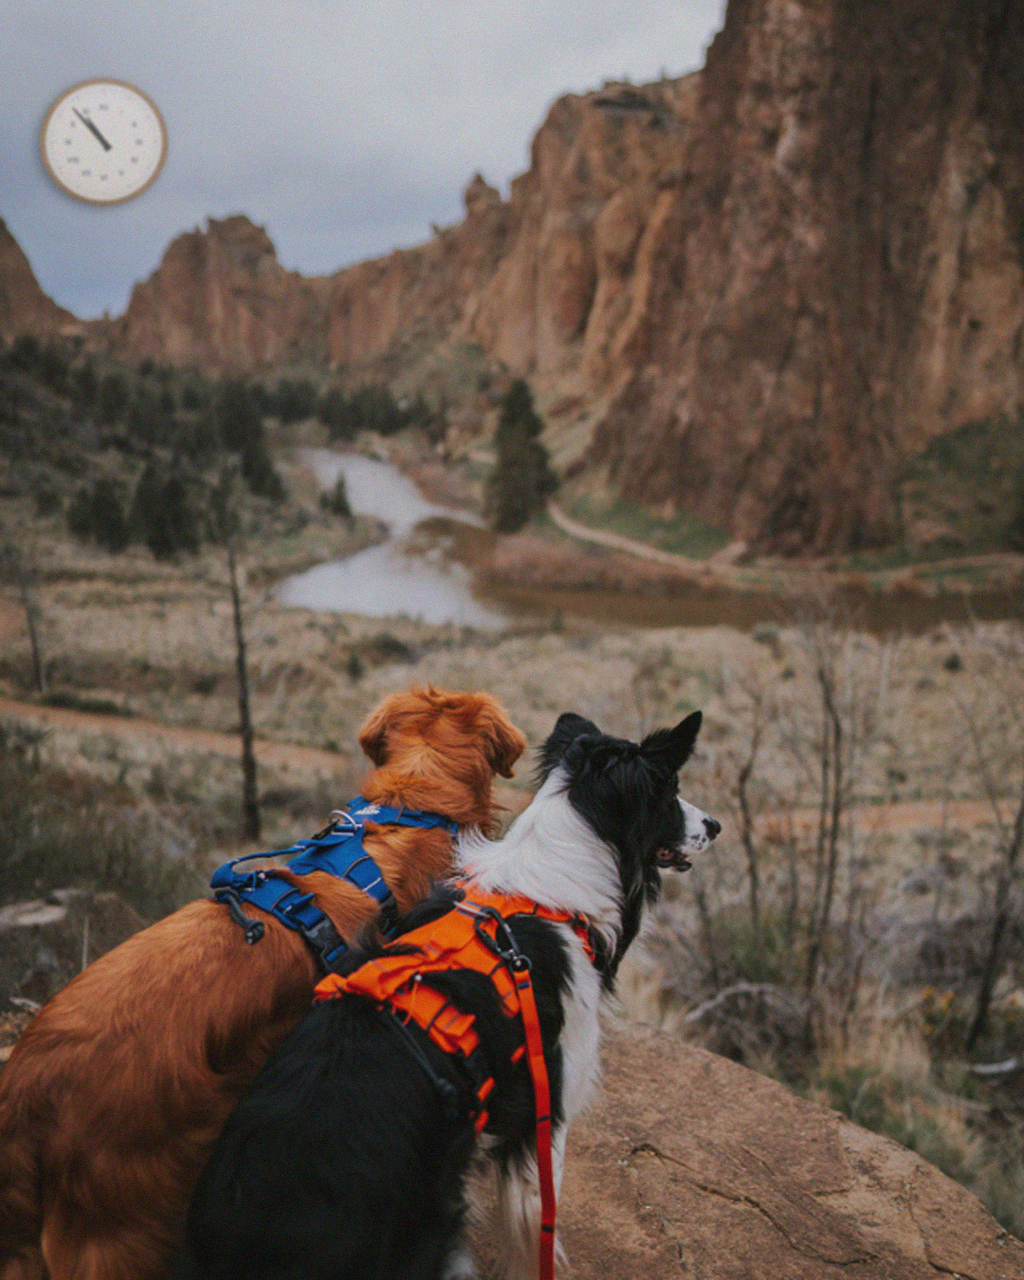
10h53
